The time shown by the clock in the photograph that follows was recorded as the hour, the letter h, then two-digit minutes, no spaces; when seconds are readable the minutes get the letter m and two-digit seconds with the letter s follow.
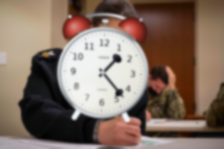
1h23
